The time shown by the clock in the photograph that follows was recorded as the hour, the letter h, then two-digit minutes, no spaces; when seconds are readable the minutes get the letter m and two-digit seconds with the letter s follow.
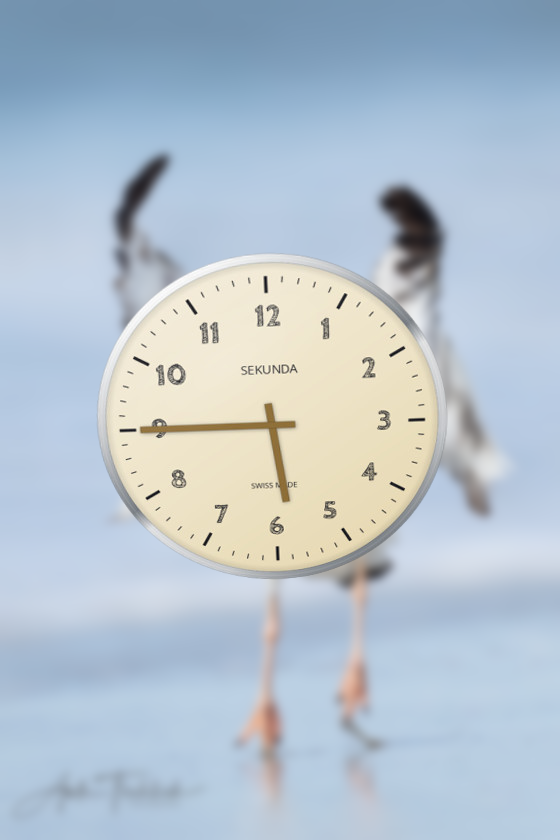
5h45
